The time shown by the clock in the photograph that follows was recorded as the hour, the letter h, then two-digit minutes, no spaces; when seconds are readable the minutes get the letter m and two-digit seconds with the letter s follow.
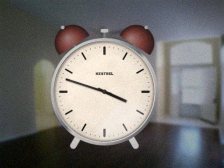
3h48
